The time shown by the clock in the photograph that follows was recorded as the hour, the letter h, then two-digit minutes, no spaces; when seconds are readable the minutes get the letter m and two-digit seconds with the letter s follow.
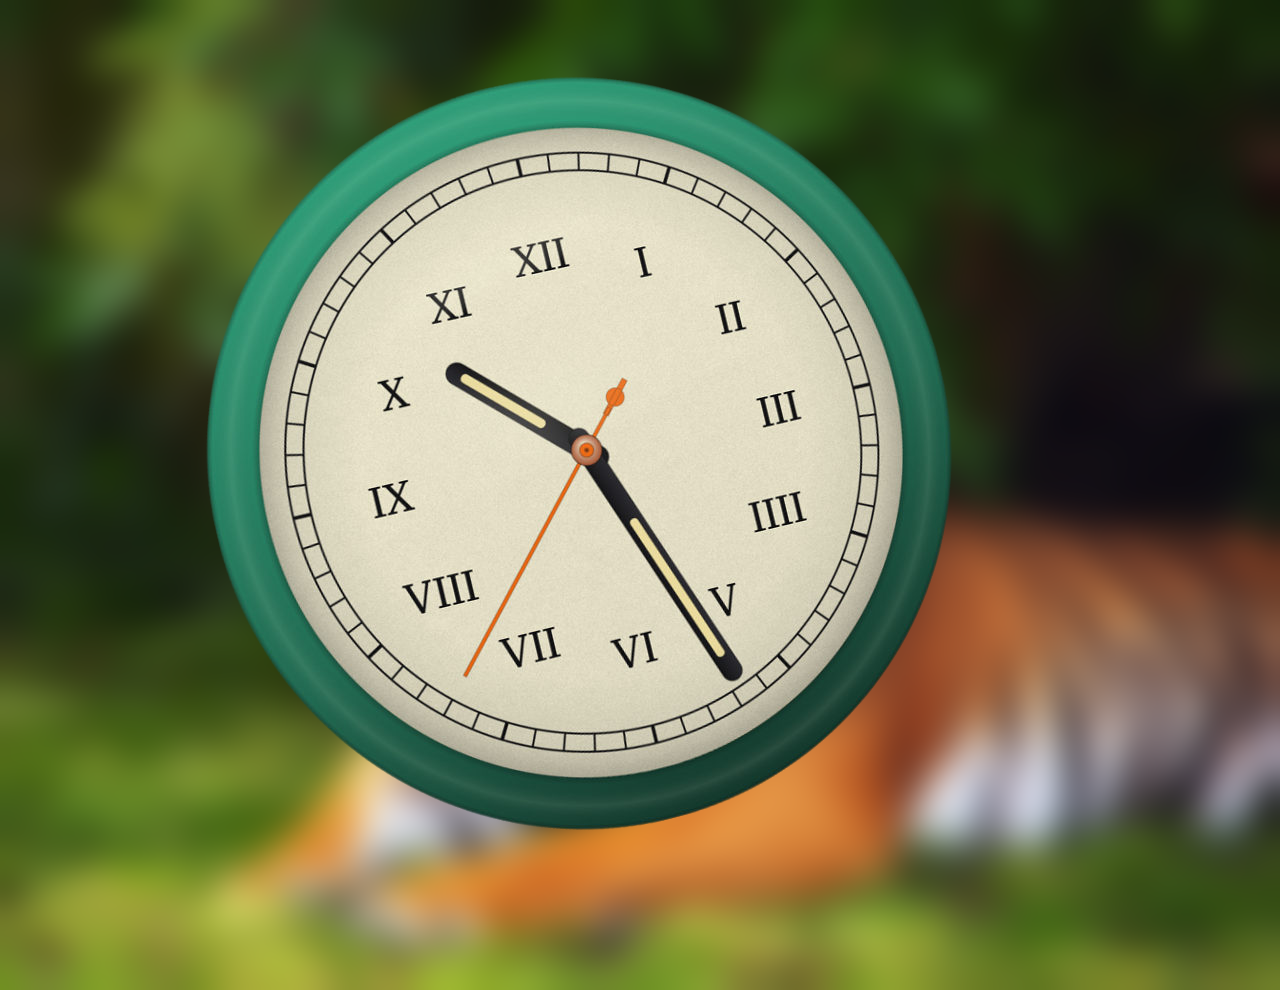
10h26m37s
